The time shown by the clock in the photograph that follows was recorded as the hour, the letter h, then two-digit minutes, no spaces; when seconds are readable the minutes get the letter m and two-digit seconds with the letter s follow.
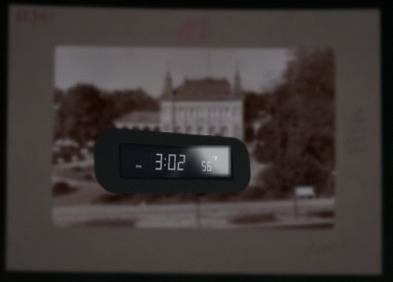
3h02
